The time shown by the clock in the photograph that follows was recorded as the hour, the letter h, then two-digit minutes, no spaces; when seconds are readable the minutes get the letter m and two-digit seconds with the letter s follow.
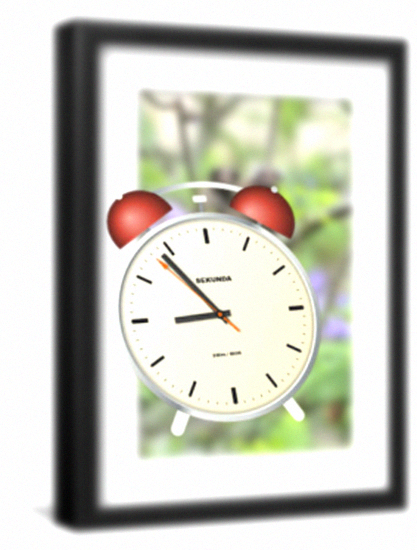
8h53m53s
